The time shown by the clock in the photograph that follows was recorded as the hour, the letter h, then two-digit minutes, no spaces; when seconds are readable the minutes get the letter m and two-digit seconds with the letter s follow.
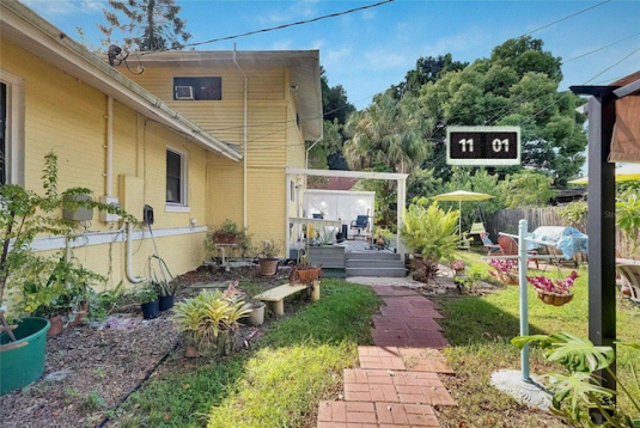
11h01
